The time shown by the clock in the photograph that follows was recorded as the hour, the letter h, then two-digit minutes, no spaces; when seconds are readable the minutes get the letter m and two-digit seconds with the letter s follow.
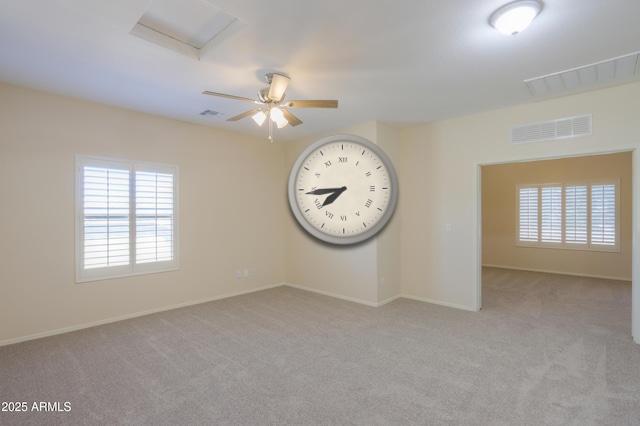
7h44
